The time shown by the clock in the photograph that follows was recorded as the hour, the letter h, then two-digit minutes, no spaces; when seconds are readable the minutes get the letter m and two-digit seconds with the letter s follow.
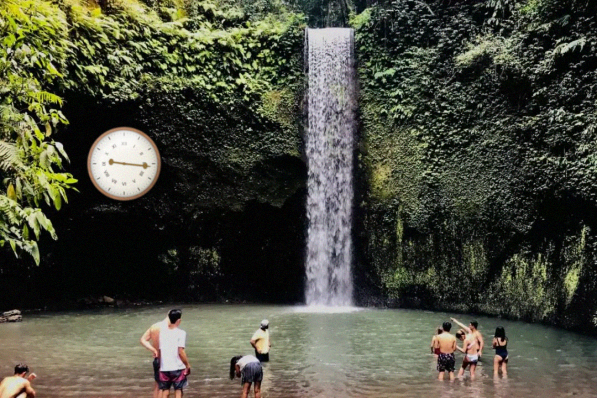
9h16
